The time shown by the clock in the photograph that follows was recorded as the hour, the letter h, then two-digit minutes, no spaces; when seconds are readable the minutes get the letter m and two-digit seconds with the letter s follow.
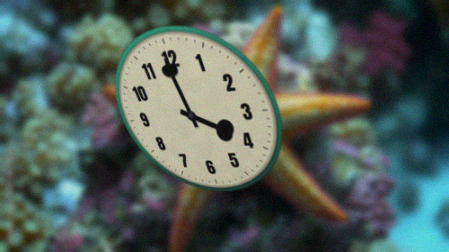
3h59
